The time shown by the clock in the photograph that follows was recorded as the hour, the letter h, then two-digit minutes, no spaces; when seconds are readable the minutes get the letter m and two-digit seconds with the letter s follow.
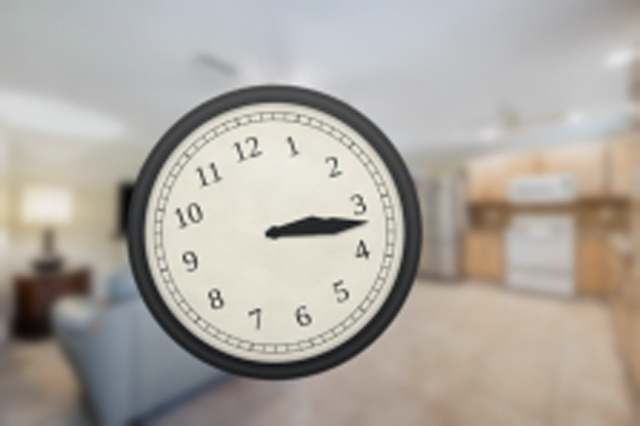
3h17
